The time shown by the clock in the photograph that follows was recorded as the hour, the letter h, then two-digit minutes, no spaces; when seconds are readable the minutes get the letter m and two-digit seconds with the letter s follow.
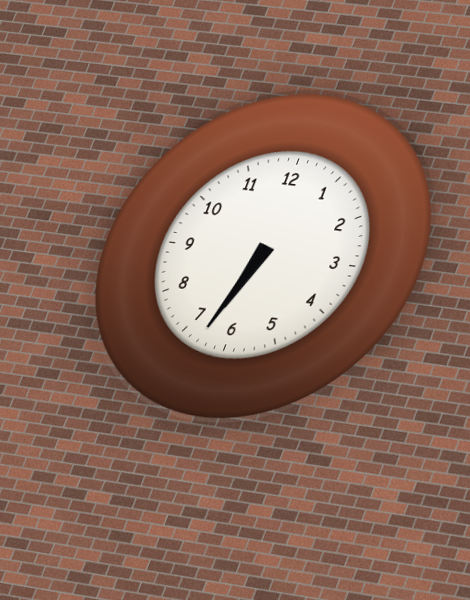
6h33
